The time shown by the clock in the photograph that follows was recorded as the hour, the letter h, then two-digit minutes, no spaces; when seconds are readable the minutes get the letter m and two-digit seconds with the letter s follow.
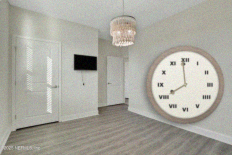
7h59
